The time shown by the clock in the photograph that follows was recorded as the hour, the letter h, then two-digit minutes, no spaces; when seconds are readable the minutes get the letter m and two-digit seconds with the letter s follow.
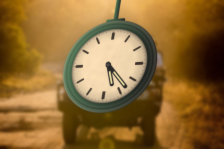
5h23
